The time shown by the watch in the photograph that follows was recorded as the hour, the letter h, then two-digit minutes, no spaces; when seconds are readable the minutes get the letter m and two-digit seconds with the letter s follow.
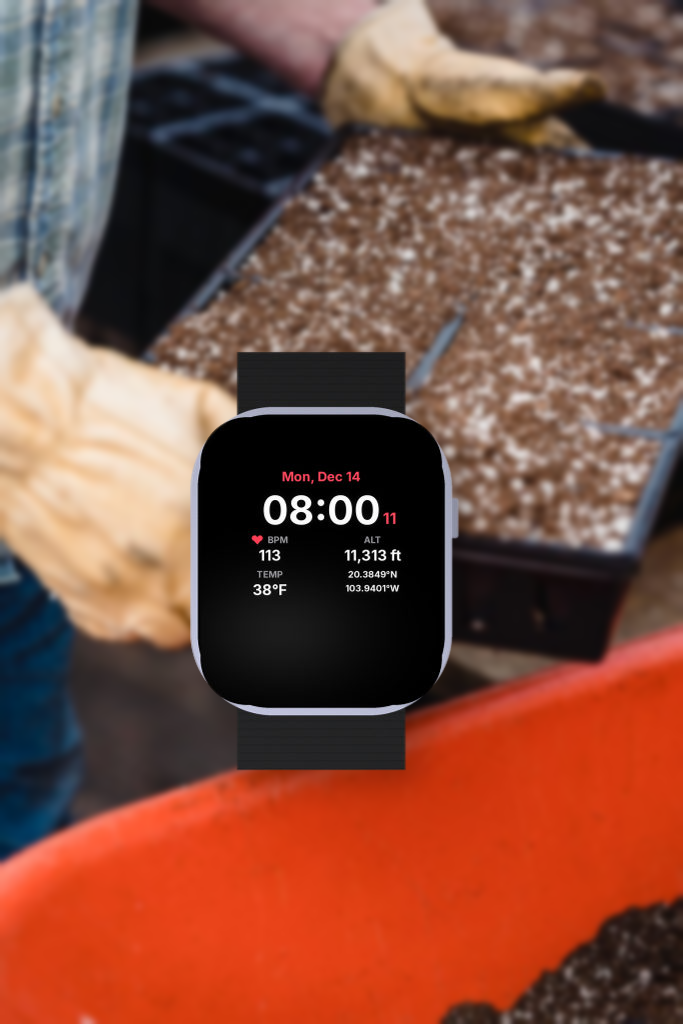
8h00m11s
